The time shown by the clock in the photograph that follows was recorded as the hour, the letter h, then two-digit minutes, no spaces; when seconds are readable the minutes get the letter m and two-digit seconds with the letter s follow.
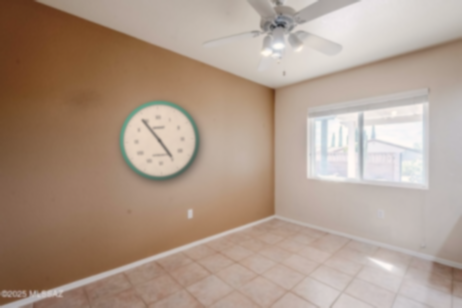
4h54
